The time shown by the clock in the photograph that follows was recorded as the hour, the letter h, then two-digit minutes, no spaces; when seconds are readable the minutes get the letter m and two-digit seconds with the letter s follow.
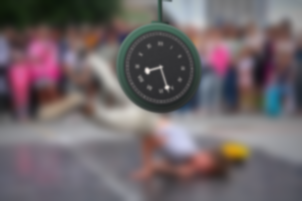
8h27
